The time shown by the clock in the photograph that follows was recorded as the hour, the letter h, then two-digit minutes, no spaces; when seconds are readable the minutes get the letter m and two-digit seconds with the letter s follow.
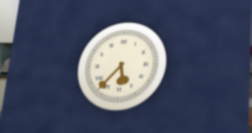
5h37
